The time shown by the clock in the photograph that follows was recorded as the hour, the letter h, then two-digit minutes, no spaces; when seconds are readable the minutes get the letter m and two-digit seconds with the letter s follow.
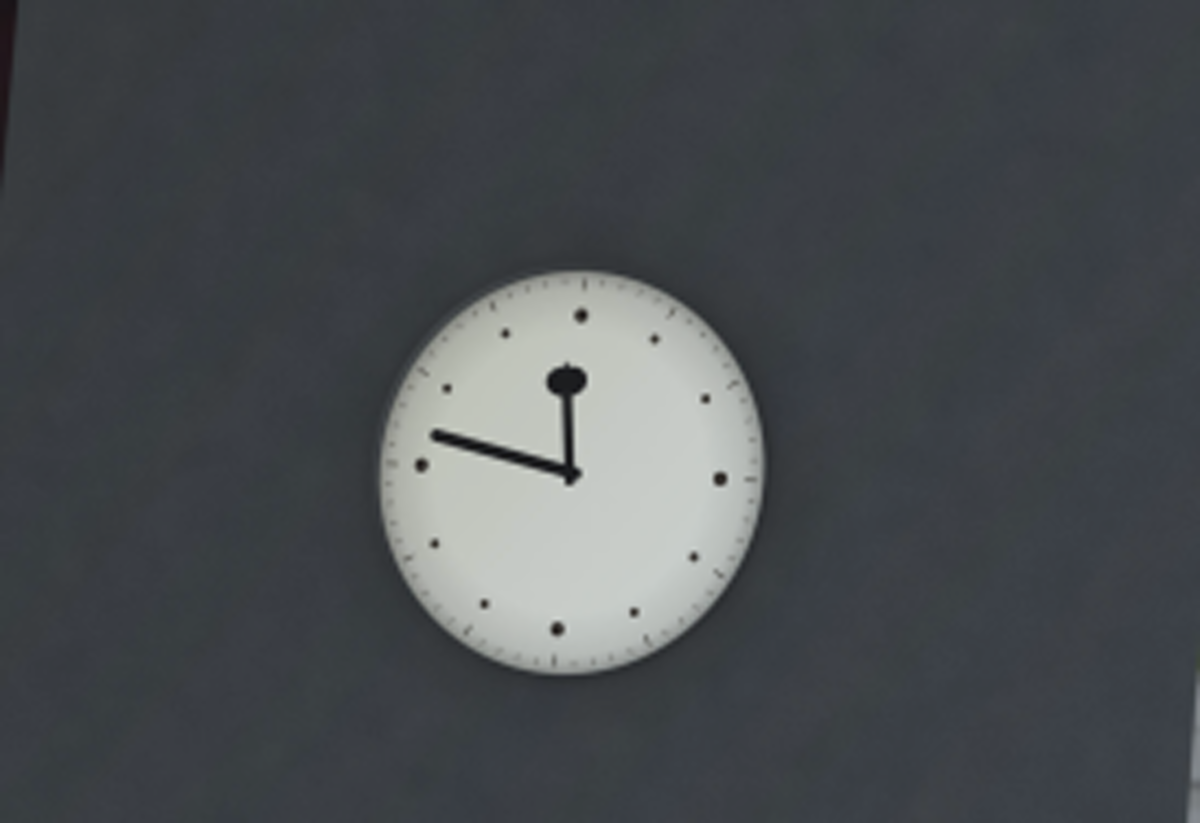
11h47
